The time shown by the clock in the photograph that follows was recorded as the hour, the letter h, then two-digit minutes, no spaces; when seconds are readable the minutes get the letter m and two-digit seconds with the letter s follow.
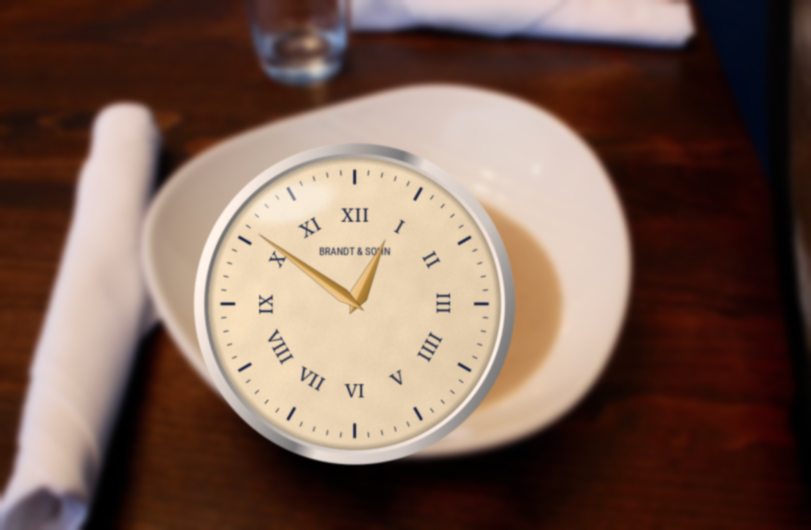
12h51
